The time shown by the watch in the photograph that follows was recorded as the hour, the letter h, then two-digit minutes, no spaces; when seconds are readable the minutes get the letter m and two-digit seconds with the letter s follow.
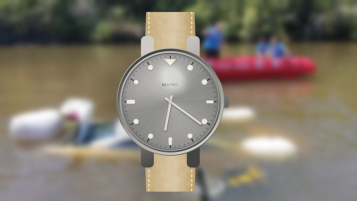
6h21
